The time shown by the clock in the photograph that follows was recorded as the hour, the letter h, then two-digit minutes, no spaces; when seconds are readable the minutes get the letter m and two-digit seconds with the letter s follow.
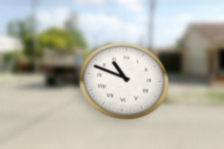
10h48
